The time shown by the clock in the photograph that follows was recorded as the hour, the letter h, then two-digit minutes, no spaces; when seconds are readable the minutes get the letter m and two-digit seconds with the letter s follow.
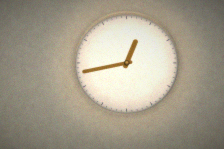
12h43
